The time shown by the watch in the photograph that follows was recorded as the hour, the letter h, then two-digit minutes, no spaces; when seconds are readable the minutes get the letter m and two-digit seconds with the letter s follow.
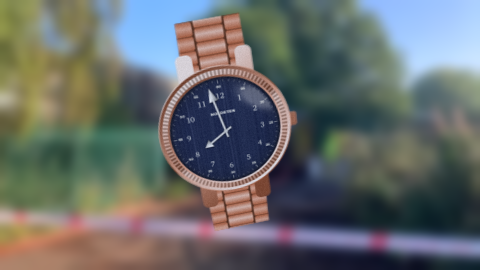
7h58
